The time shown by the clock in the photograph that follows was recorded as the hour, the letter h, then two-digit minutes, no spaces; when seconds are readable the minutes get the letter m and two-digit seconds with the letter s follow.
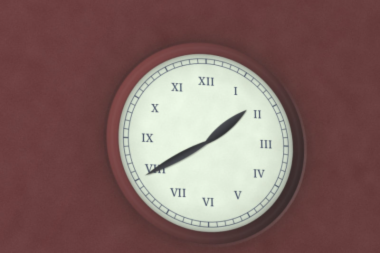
1h40
